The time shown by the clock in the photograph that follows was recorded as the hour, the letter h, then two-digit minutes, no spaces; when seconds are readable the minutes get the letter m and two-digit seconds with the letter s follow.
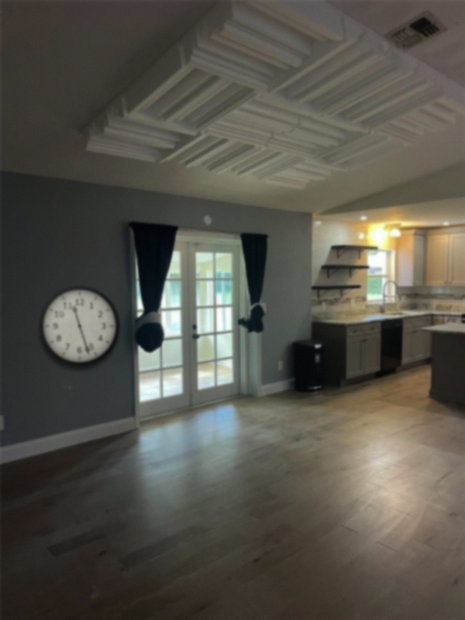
11h27
